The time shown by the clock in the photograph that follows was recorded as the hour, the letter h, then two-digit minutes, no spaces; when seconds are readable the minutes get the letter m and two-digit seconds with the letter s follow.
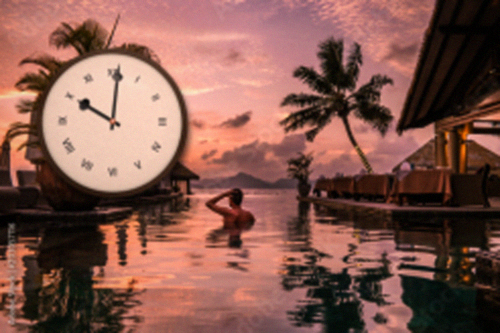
10h01
